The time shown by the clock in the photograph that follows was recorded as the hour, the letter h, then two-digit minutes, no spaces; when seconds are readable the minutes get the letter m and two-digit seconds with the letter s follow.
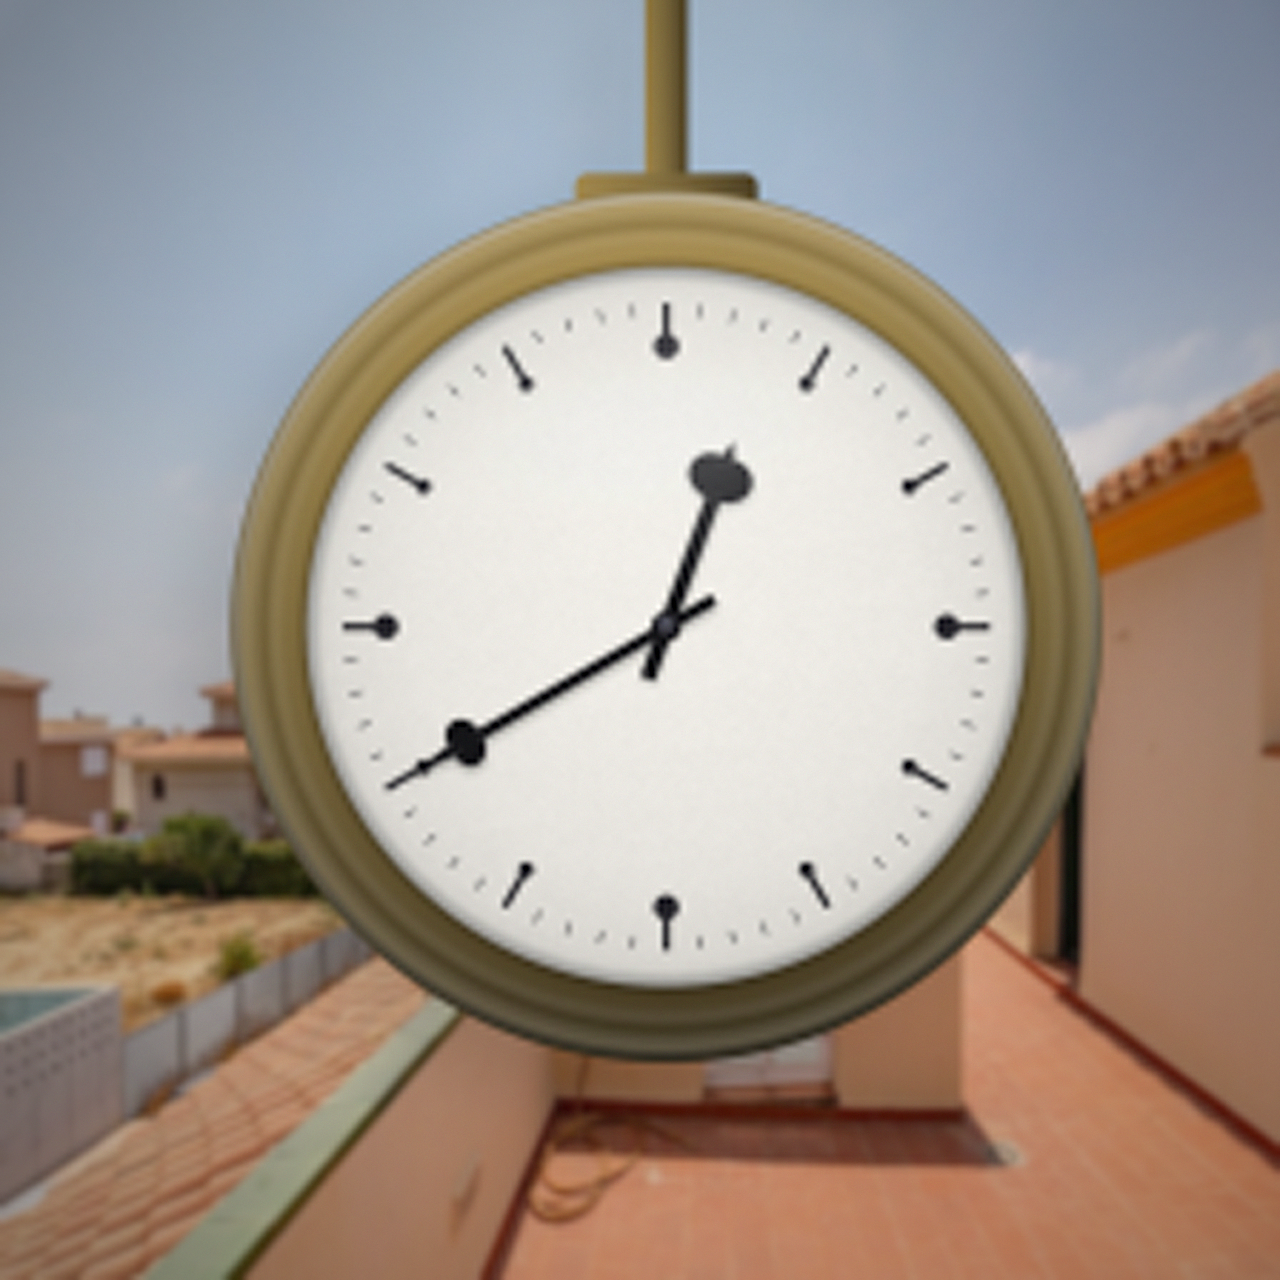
12h40
